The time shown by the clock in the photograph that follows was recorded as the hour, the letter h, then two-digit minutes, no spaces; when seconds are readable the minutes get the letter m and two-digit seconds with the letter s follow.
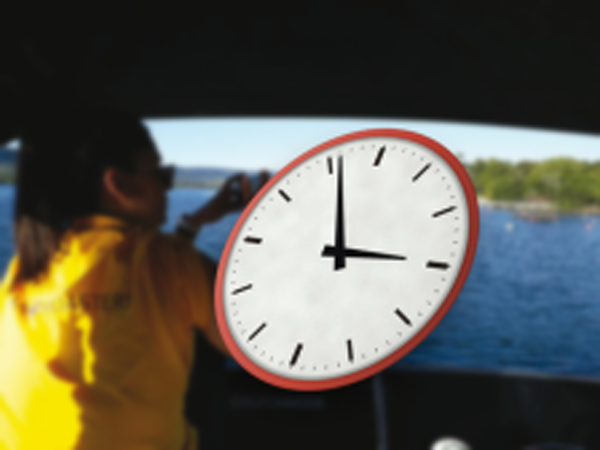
2h56
